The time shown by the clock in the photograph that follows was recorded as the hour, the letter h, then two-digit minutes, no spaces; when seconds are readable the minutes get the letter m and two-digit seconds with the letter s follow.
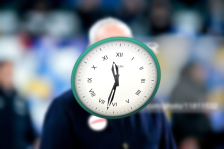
11h32
